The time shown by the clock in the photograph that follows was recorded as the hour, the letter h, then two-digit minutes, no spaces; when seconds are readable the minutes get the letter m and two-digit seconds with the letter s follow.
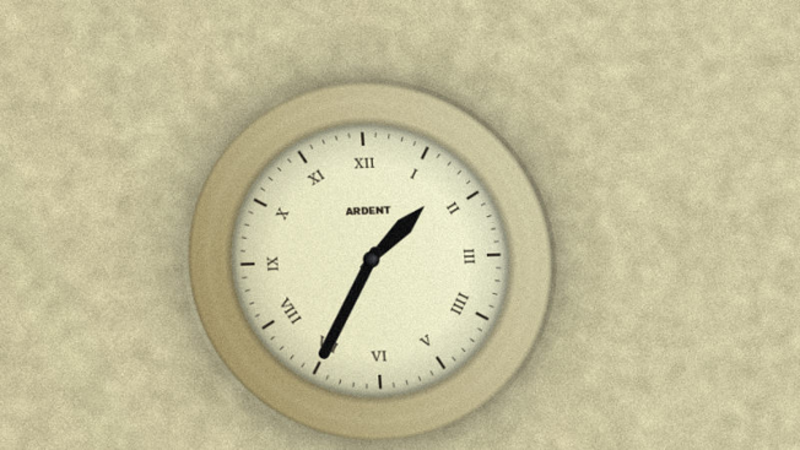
1h35
